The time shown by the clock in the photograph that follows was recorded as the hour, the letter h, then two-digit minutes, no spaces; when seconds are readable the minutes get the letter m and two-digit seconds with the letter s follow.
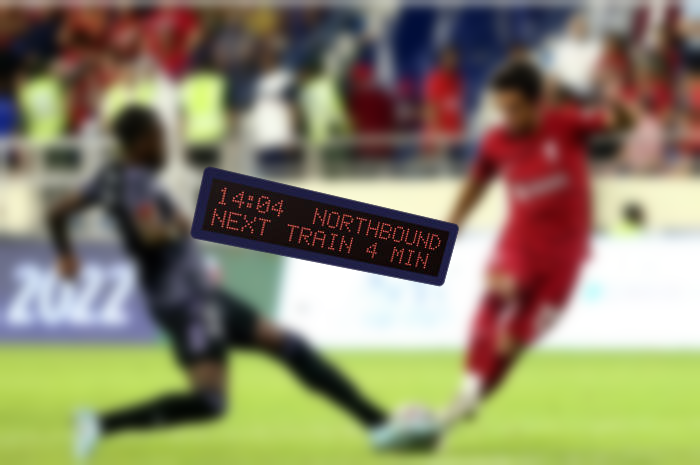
14h04
